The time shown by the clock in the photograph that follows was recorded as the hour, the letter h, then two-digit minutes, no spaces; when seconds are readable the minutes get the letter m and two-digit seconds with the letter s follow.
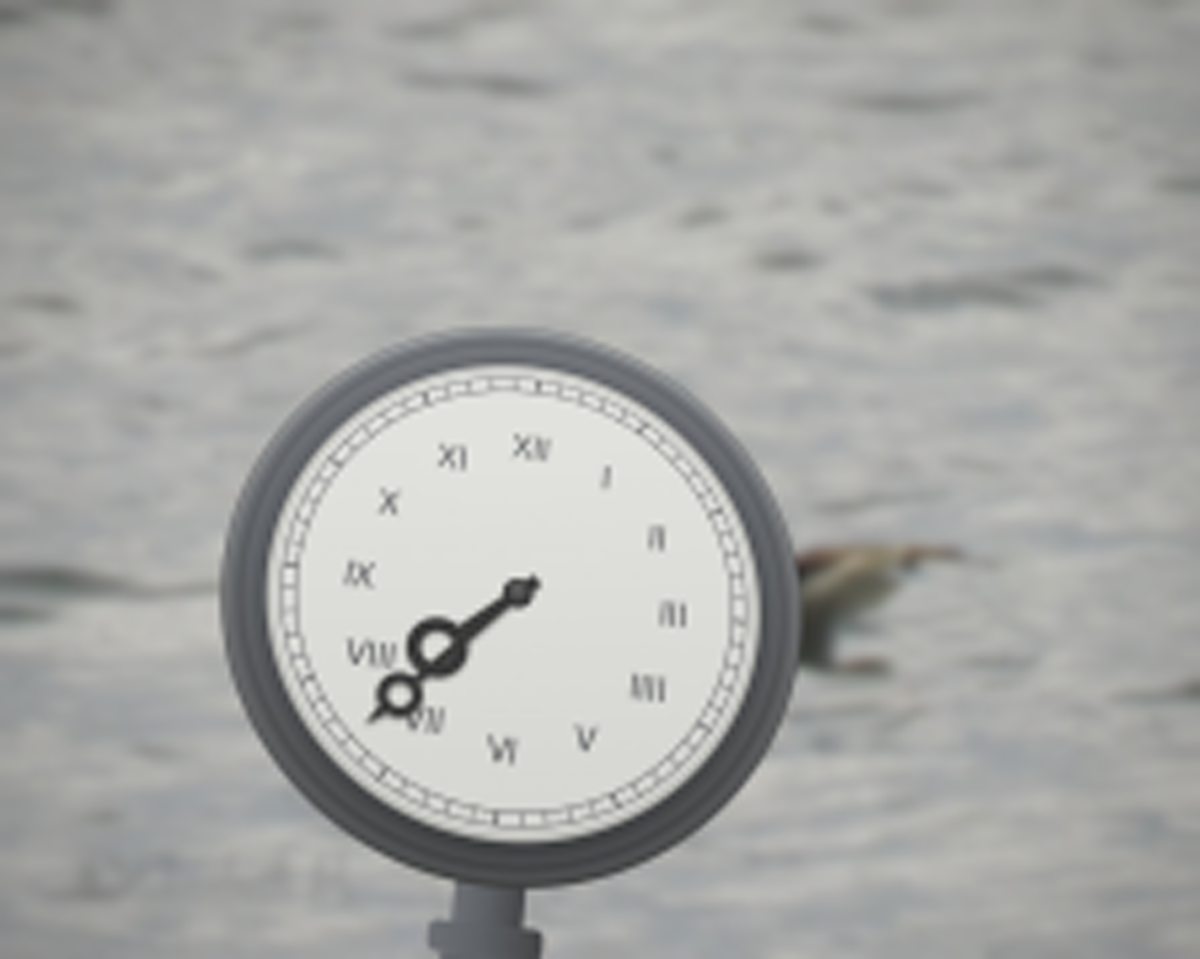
7h37
